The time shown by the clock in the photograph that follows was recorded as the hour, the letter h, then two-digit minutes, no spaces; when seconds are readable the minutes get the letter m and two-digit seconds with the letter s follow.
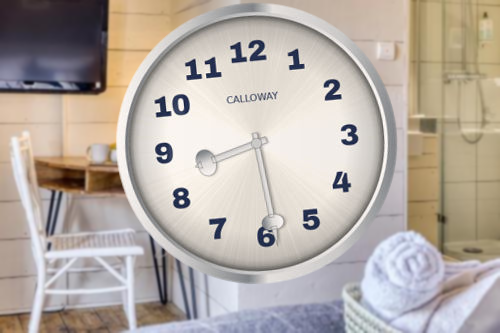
8h29
